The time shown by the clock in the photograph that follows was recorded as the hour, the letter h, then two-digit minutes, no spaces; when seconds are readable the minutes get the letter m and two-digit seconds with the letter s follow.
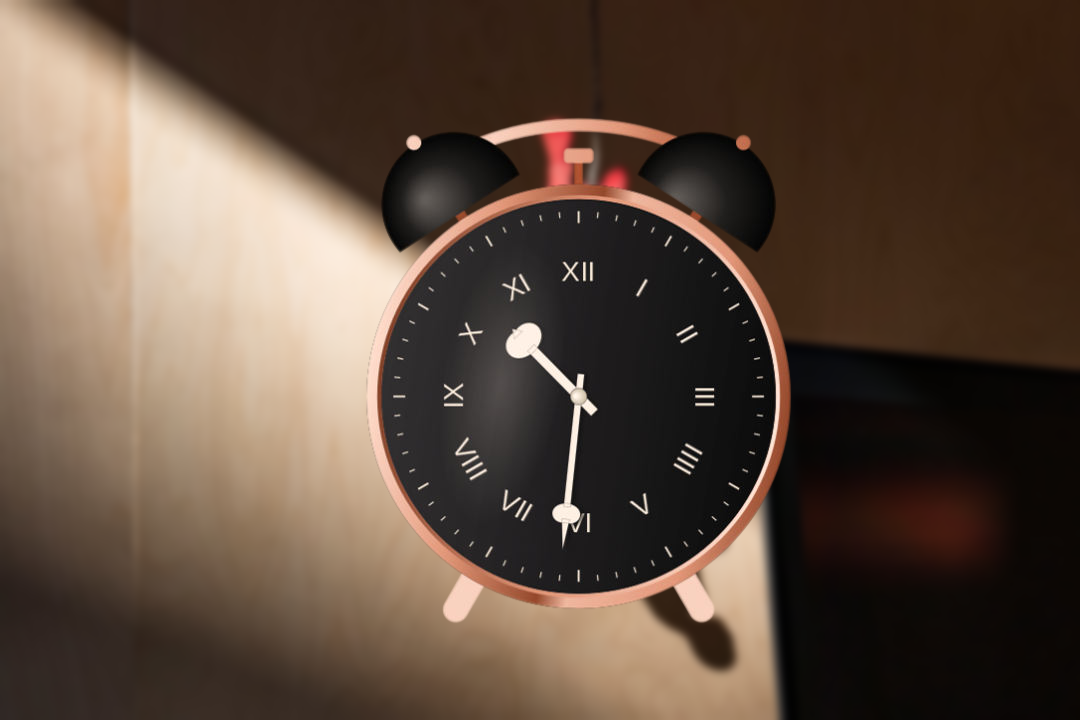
10h31
